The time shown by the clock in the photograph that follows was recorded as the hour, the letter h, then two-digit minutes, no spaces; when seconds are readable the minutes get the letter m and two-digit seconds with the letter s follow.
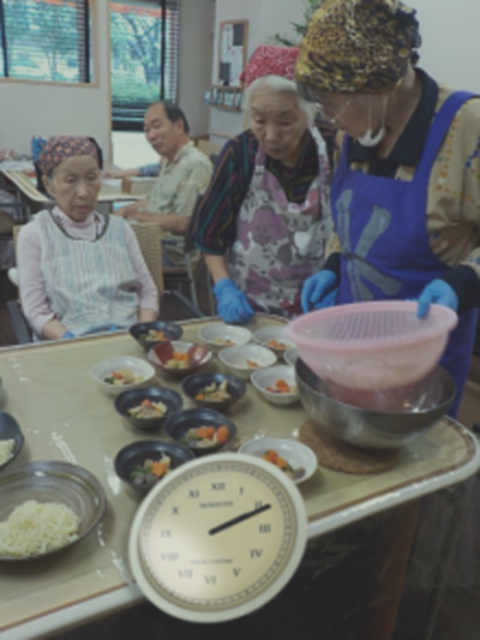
2h11
